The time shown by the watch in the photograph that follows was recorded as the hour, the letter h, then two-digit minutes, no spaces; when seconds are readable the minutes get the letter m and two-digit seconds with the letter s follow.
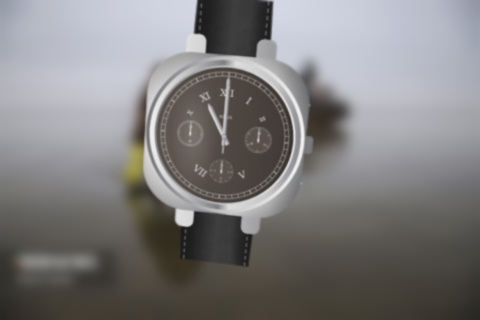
11h00
